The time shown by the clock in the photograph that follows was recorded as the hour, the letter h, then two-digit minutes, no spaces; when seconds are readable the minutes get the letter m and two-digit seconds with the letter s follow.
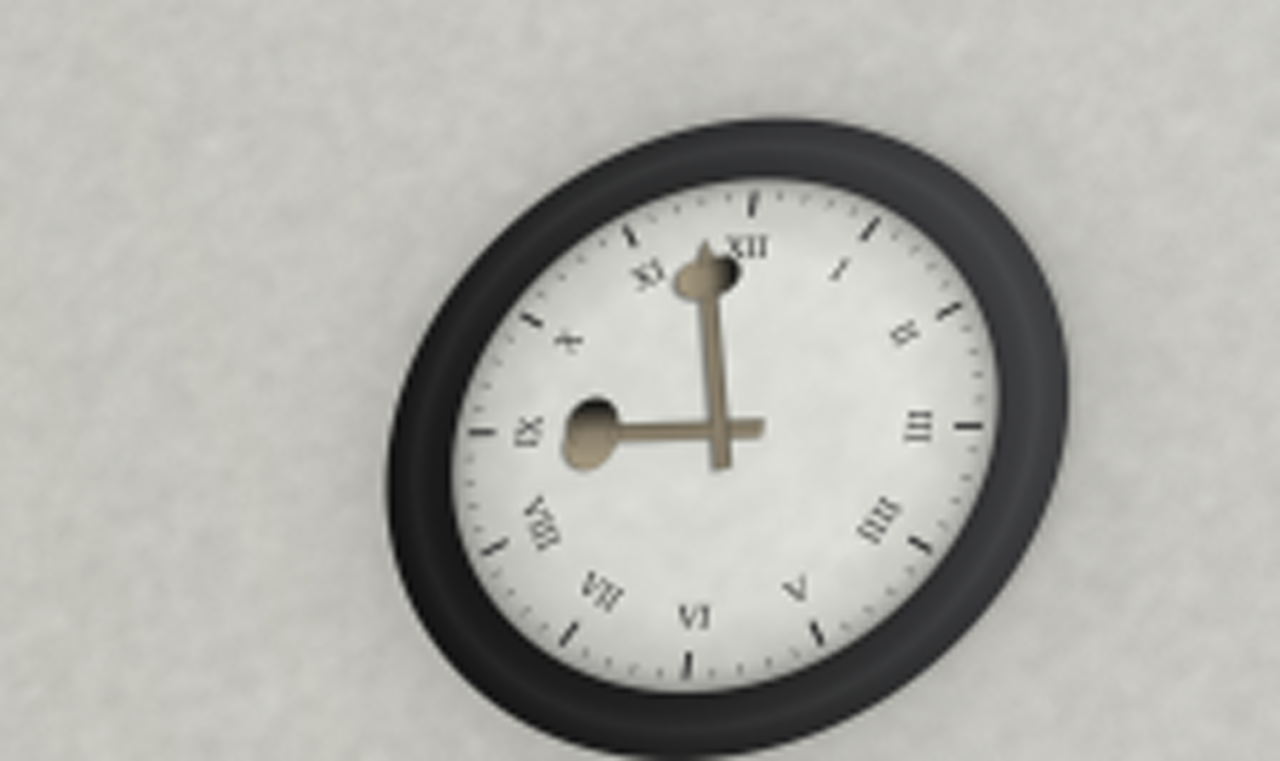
8h58
